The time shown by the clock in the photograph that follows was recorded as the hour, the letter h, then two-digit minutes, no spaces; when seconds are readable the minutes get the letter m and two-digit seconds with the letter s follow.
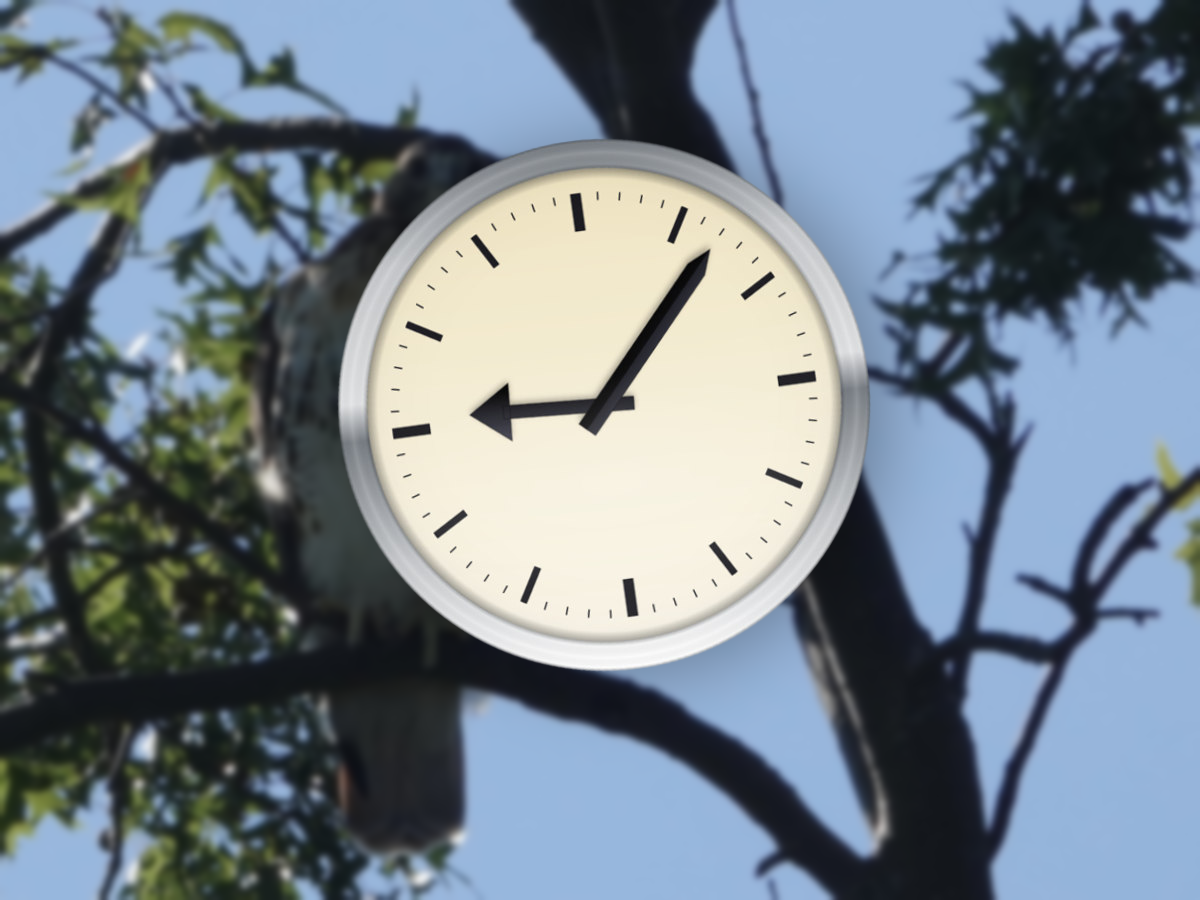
9h07
